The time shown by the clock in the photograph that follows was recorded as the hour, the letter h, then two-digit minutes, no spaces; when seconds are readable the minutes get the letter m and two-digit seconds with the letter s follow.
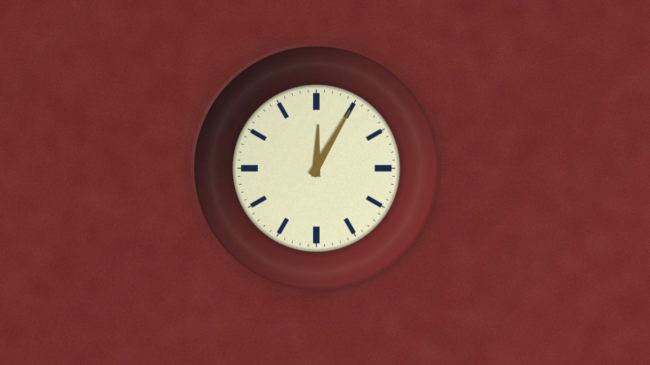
12h05
